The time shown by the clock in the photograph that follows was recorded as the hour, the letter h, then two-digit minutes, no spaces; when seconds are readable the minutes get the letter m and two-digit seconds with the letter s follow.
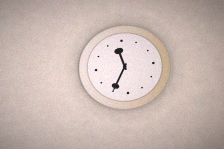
11h35
